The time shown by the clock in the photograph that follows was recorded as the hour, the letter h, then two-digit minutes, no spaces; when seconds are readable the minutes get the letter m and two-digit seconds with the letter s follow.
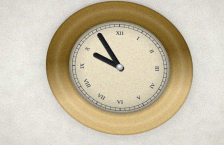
9h55
